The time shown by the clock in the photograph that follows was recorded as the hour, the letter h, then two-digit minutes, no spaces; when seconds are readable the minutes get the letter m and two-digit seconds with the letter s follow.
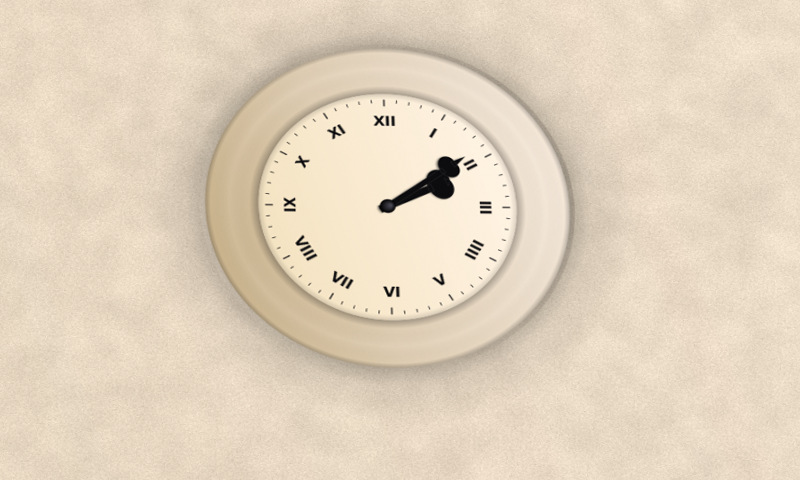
2h09
